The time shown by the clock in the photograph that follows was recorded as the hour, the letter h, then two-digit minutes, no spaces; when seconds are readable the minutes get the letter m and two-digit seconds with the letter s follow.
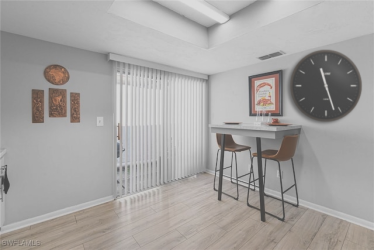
11h27
